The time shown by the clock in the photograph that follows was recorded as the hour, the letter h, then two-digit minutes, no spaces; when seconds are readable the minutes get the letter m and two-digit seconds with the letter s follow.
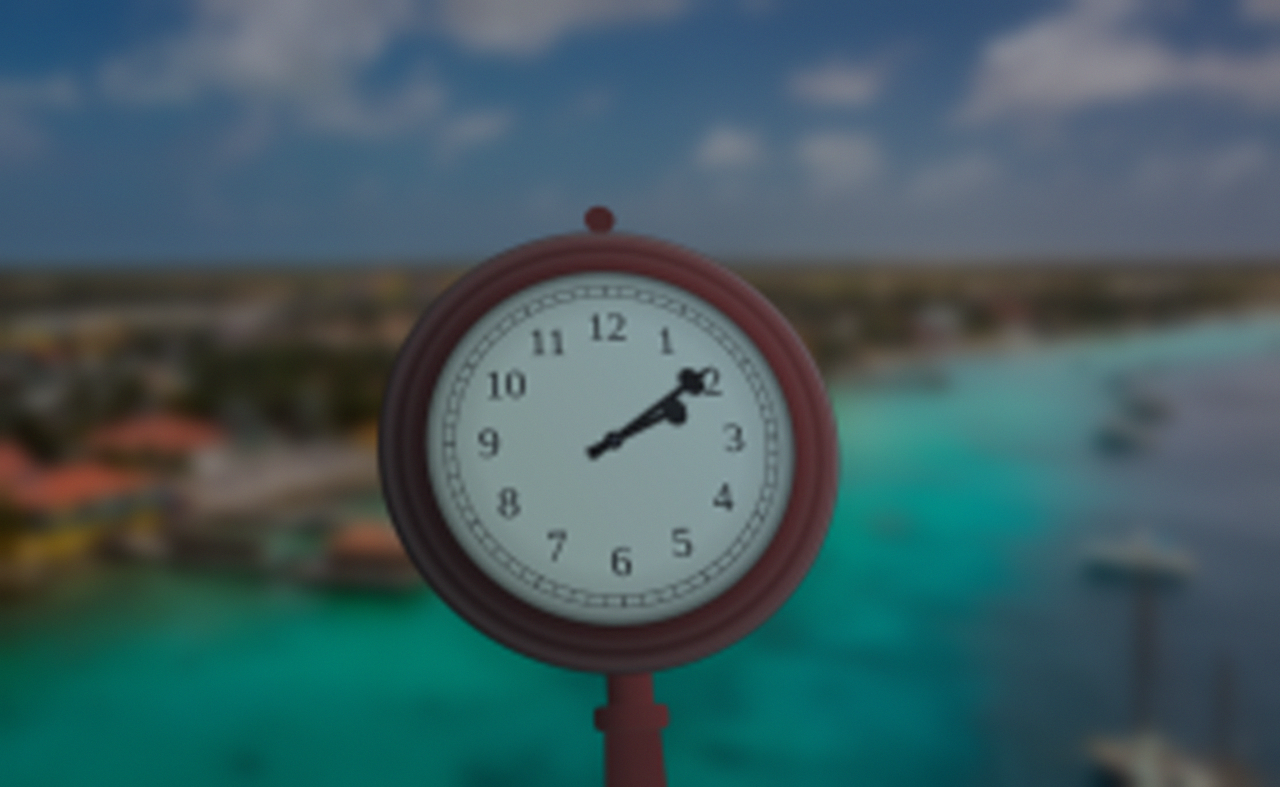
2h09
